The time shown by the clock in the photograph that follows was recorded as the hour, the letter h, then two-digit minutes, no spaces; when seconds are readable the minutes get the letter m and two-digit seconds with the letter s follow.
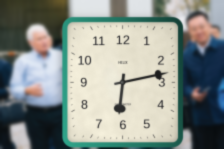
6h13
